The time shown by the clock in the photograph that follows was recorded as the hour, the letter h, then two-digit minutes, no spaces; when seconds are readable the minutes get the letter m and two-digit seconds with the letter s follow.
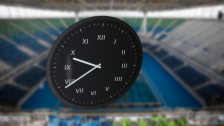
9h39
